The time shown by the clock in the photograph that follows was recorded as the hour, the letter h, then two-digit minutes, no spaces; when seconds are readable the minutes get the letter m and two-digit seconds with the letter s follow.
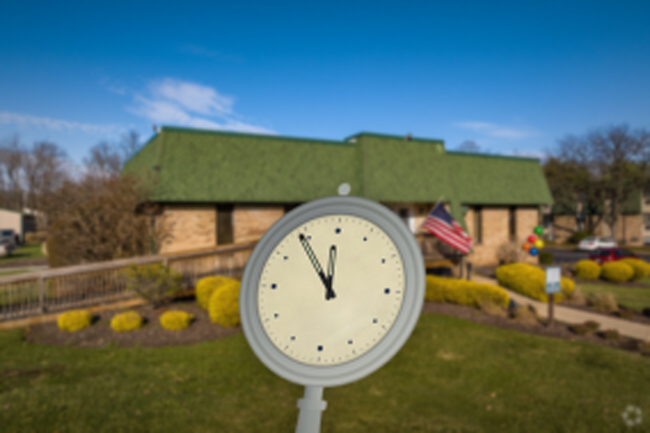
11h54
